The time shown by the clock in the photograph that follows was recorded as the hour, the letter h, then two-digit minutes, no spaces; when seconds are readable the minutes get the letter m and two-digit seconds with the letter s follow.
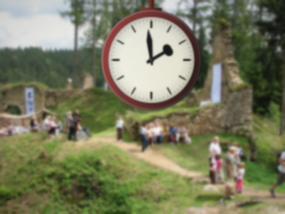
1h59
